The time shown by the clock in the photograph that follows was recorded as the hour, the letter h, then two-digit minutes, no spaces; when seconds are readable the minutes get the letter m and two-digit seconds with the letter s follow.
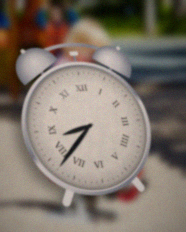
8h38
